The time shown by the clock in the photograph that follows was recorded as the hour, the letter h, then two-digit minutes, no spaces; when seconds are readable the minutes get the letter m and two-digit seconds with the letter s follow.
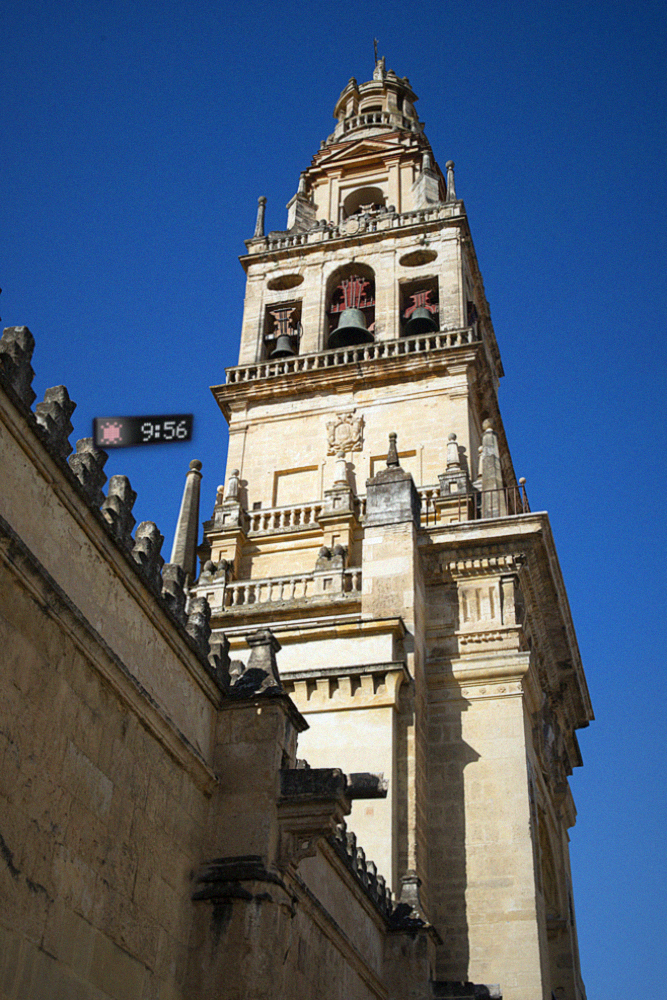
9h56
